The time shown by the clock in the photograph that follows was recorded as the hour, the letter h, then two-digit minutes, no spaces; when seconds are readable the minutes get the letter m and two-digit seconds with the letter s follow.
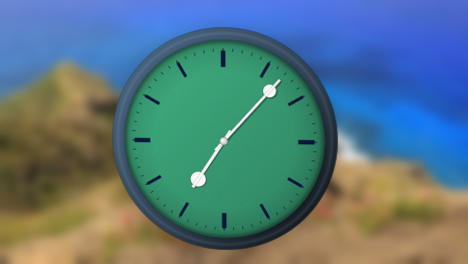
7h07
